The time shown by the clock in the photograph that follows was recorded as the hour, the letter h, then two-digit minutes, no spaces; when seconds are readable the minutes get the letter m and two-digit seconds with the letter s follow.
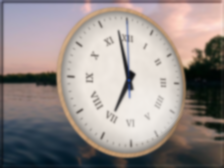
6h58m00s
